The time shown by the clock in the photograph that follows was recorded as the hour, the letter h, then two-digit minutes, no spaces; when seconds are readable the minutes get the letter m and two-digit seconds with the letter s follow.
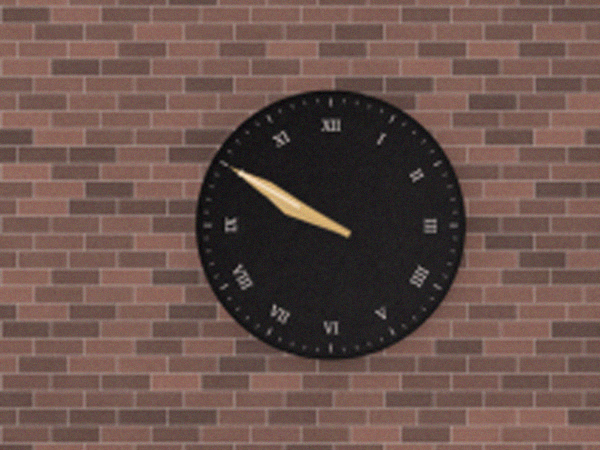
9h50
